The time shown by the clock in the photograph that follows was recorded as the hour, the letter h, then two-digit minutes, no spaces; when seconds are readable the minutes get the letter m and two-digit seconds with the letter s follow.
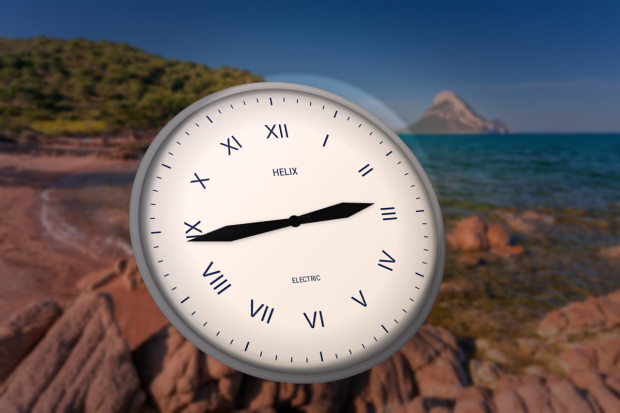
2h44
